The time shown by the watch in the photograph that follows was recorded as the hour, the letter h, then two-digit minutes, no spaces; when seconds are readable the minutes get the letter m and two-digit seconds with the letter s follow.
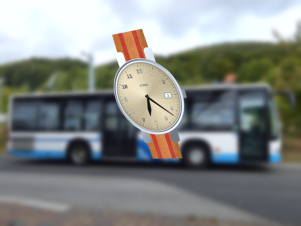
6h22
